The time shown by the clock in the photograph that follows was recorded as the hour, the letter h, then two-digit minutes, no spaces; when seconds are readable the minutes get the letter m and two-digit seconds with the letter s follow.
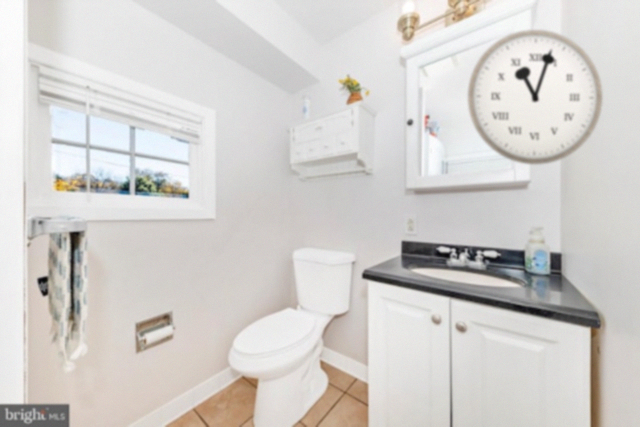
11h03
